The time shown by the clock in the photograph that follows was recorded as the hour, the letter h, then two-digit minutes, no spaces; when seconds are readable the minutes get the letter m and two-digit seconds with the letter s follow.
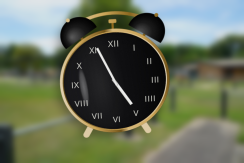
4h56
